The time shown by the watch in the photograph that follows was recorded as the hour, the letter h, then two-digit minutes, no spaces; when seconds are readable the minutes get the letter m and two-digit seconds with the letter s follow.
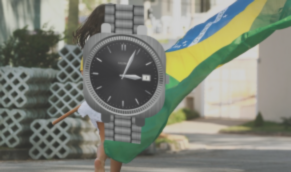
3h04
